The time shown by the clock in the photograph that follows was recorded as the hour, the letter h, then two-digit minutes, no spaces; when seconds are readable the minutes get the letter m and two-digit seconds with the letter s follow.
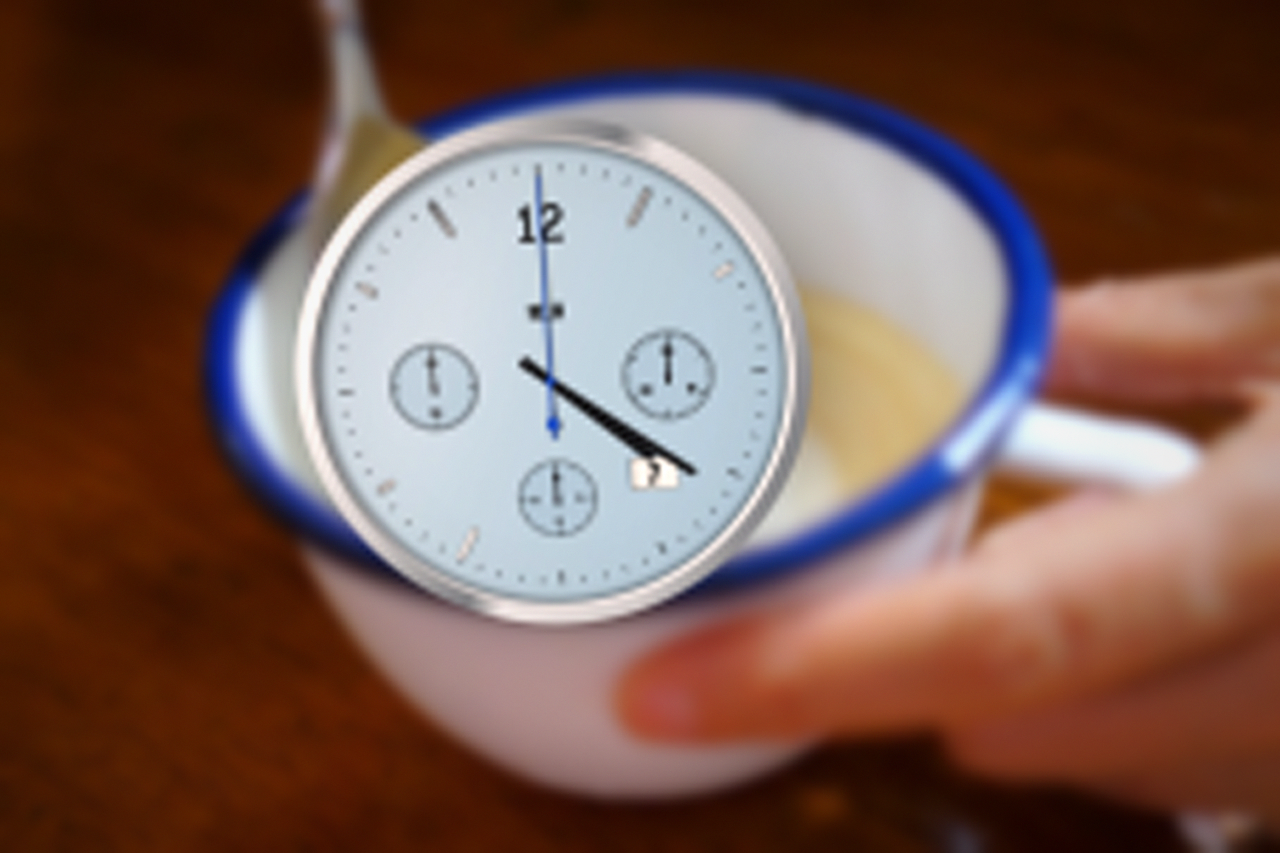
4h21
